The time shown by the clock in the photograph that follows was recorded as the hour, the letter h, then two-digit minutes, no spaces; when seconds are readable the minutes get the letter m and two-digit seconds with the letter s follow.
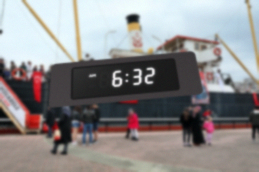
6h32
